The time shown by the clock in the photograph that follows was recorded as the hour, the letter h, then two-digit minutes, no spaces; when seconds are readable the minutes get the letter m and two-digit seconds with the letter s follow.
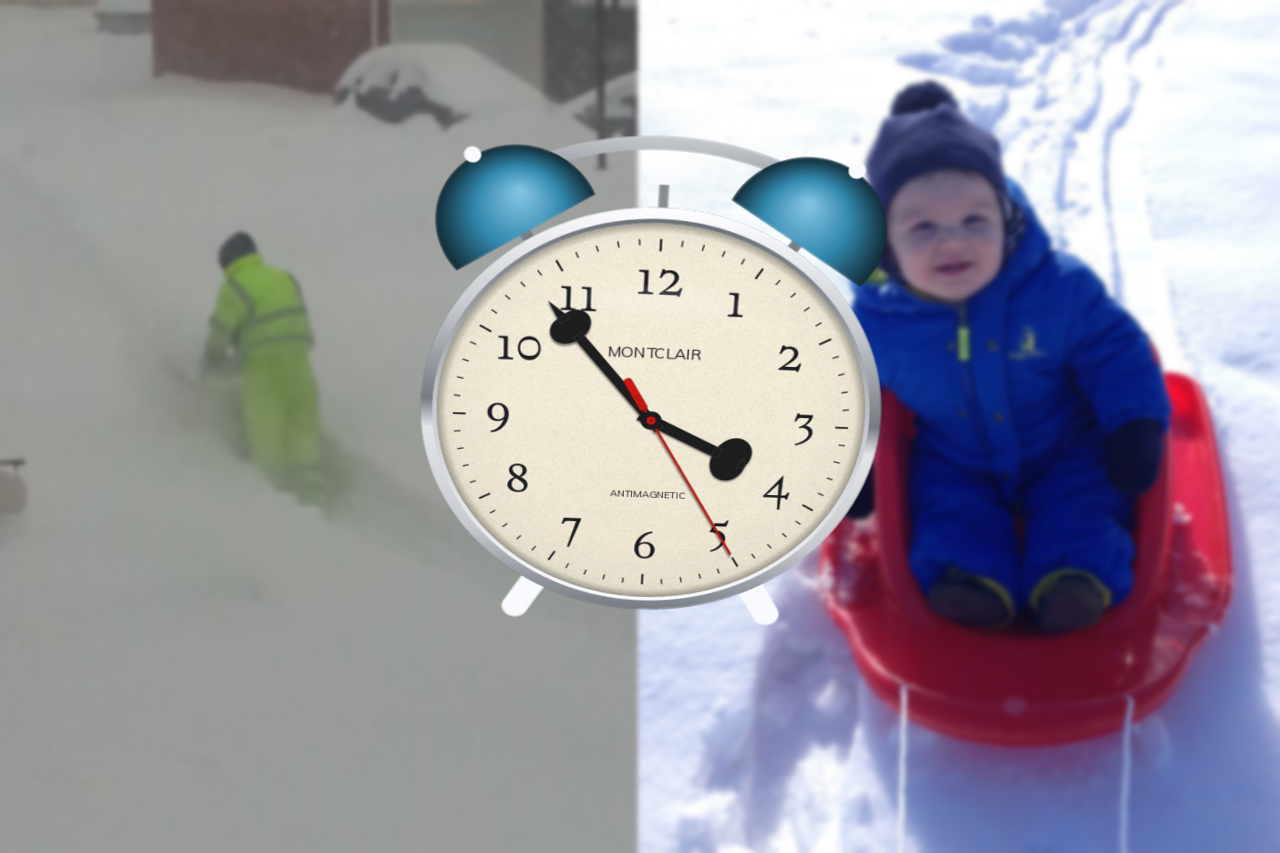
3h53m25s
